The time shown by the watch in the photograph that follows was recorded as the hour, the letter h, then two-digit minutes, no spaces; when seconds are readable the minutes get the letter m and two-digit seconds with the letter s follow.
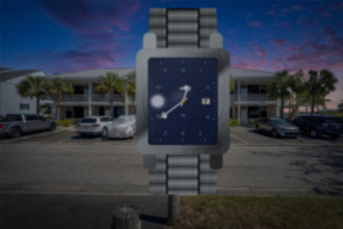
12h39
